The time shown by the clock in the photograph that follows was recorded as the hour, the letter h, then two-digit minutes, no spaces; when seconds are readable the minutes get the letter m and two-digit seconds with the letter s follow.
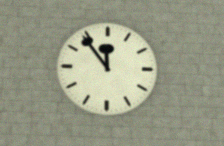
11h54
